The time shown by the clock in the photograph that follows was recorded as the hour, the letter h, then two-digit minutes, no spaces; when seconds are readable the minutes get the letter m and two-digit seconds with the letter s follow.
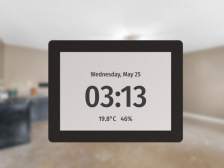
3h13
